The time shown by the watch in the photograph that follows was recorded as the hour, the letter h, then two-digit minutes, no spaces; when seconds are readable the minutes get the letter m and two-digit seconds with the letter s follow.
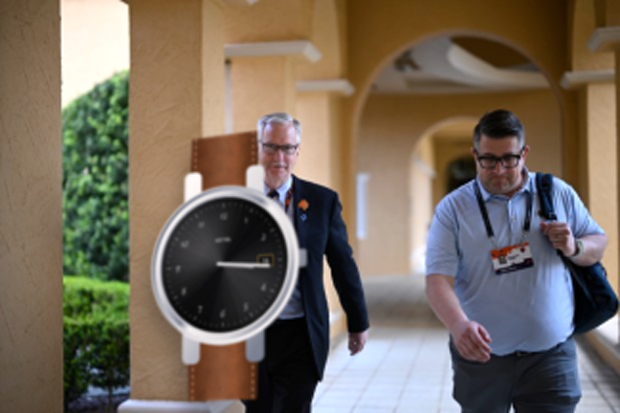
3h16
